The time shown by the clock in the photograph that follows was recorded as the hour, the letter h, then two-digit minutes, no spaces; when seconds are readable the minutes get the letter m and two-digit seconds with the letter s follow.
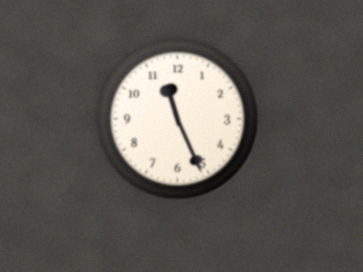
11h26
